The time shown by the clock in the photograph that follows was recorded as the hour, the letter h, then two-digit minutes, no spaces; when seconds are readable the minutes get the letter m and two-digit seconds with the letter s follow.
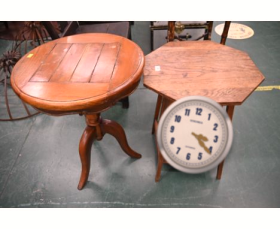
3h21
